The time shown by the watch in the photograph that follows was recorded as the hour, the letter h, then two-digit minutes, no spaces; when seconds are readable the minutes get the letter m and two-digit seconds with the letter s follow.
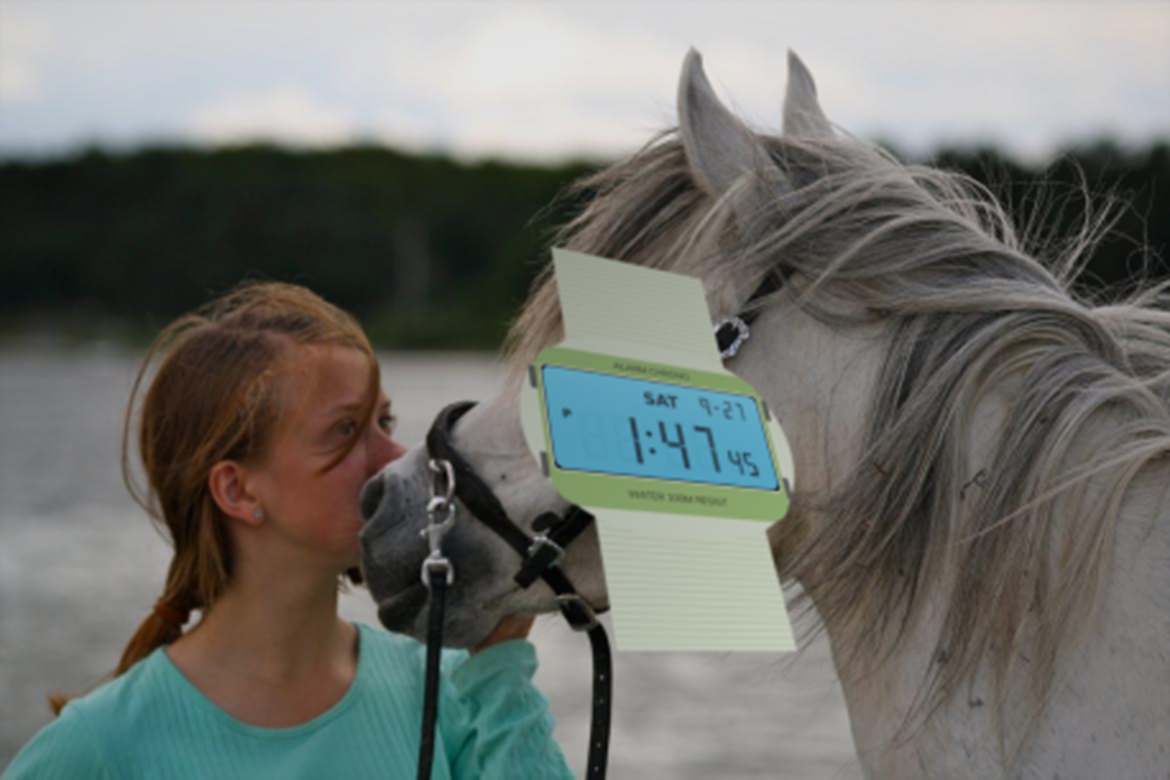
1h47m45s
